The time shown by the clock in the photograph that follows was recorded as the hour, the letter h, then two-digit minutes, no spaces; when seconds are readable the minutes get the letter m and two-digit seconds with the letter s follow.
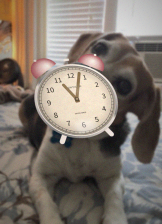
11h03
